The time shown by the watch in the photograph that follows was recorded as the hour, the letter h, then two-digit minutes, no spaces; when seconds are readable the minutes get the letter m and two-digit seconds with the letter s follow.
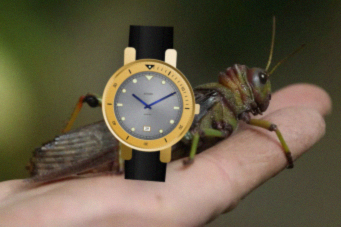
10h10
